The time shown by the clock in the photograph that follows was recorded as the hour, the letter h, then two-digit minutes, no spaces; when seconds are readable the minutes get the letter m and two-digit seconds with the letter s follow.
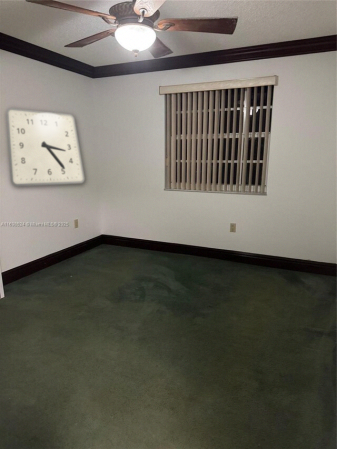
3h24
